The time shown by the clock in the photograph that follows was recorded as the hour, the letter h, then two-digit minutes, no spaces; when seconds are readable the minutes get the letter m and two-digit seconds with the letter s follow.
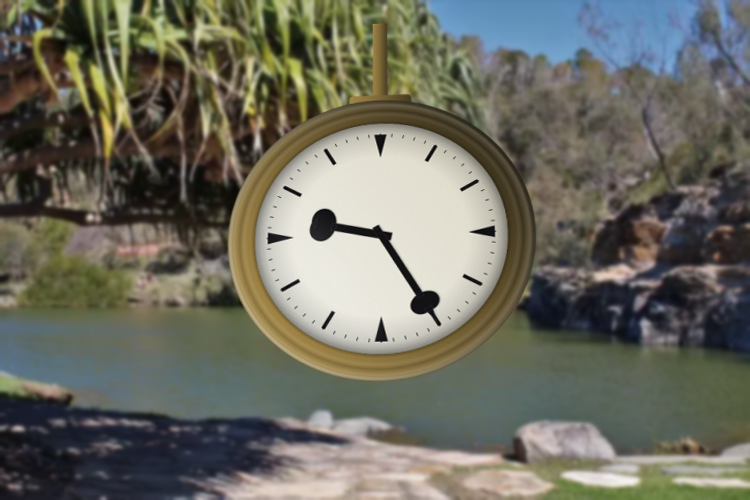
9h25
